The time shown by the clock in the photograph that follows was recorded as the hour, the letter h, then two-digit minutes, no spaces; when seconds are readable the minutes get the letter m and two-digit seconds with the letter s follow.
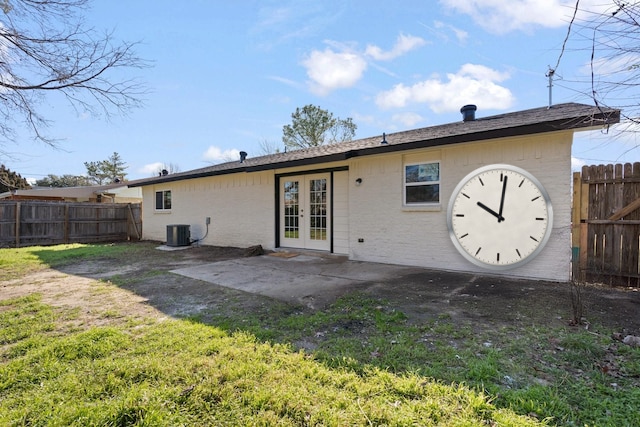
10h01
